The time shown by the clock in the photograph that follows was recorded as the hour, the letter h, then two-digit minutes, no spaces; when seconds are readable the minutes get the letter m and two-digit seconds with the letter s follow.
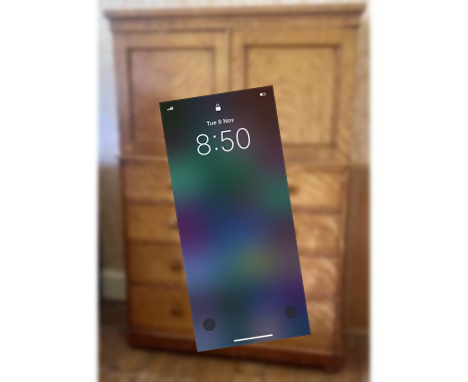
8h50
